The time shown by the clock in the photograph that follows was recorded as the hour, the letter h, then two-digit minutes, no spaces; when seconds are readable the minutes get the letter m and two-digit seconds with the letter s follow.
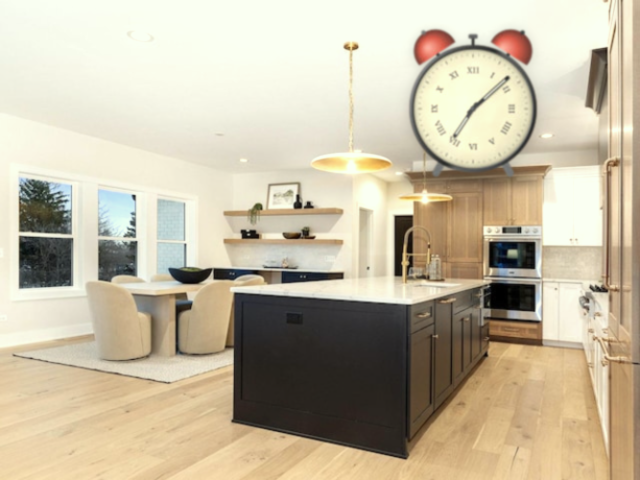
7h08
